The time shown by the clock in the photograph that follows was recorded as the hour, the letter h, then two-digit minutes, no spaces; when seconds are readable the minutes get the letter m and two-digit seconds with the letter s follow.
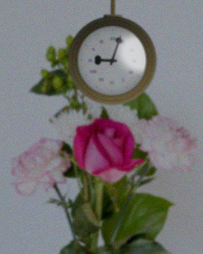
9h03
